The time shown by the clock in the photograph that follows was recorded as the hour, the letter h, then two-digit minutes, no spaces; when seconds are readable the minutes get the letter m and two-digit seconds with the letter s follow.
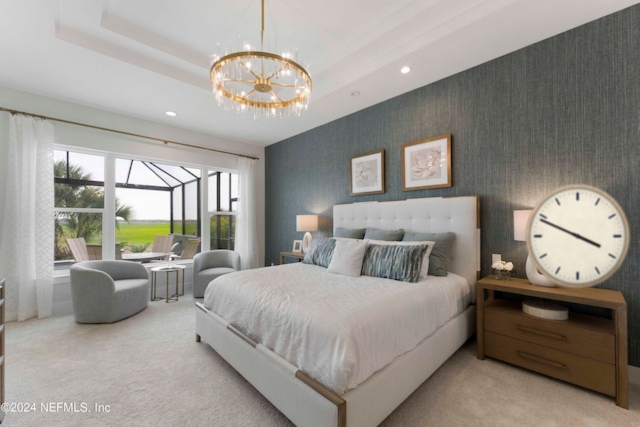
3h49
